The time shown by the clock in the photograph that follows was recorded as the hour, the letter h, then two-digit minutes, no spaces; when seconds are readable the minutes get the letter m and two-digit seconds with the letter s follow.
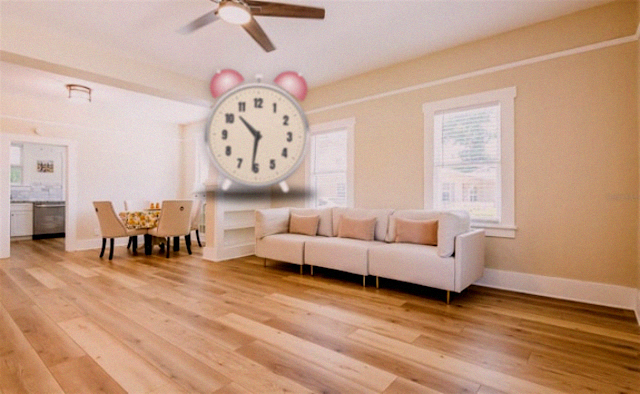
10h31
